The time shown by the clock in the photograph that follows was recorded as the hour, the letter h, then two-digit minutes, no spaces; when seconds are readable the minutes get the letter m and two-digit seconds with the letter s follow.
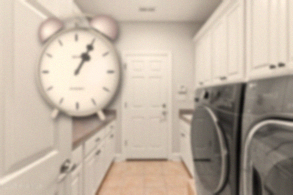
1h05
